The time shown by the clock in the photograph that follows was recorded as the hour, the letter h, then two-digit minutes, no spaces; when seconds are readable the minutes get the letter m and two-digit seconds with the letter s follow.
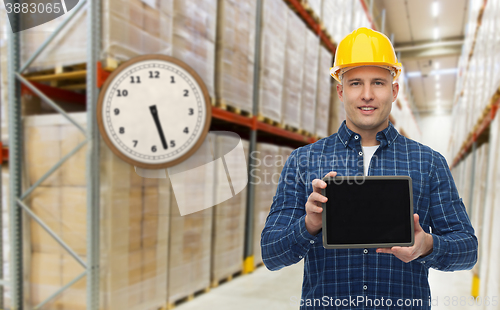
5h27
